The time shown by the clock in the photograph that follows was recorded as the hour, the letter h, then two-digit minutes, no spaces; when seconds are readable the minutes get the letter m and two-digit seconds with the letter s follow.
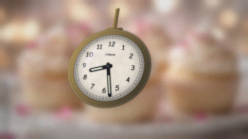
8h28
